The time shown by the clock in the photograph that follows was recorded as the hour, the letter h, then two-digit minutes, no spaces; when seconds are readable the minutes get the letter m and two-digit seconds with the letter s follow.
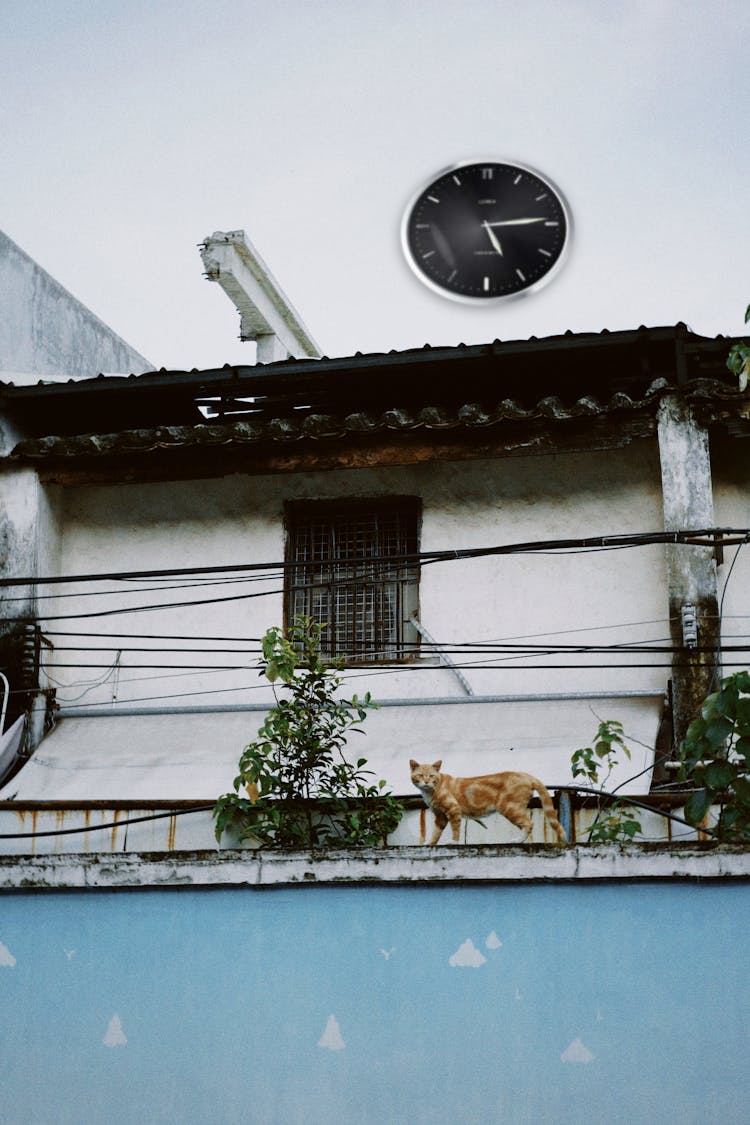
5h14
